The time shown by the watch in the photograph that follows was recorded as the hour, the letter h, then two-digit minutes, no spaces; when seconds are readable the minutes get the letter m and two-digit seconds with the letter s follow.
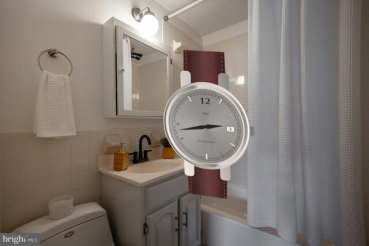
2h43
